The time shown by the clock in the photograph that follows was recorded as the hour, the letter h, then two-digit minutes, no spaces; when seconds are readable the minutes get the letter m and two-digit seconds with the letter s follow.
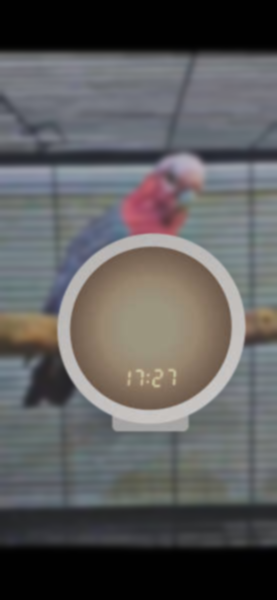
17h27
